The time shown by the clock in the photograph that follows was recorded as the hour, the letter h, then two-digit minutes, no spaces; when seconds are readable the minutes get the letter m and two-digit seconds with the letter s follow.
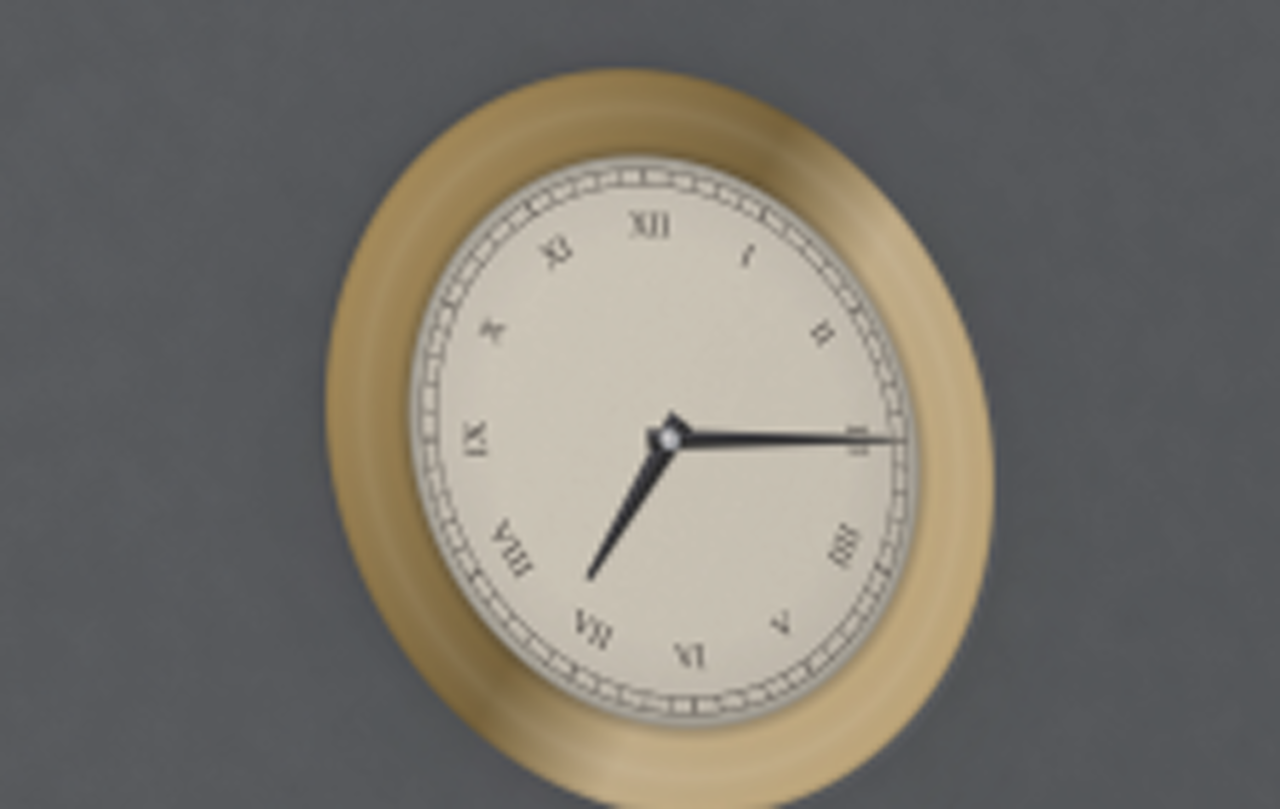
7h15
